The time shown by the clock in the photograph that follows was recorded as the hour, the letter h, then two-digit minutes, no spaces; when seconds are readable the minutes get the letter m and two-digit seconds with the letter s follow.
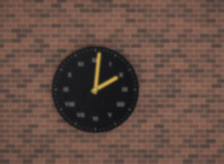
2h01
